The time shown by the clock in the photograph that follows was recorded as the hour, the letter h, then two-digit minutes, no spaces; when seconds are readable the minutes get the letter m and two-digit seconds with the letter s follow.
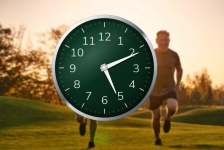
5h11
